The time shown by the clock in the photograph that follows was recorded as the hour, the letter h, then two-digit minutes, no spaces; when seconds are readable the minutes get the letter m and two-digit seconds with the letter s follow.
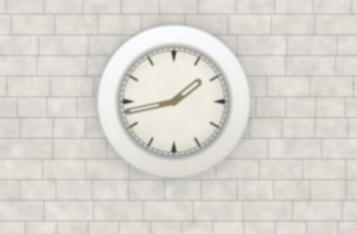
1h43
